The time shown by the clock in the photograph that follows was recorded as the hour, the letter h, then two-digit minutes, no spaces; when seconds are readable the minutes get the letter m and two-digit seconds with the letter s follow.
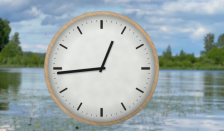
12h44
